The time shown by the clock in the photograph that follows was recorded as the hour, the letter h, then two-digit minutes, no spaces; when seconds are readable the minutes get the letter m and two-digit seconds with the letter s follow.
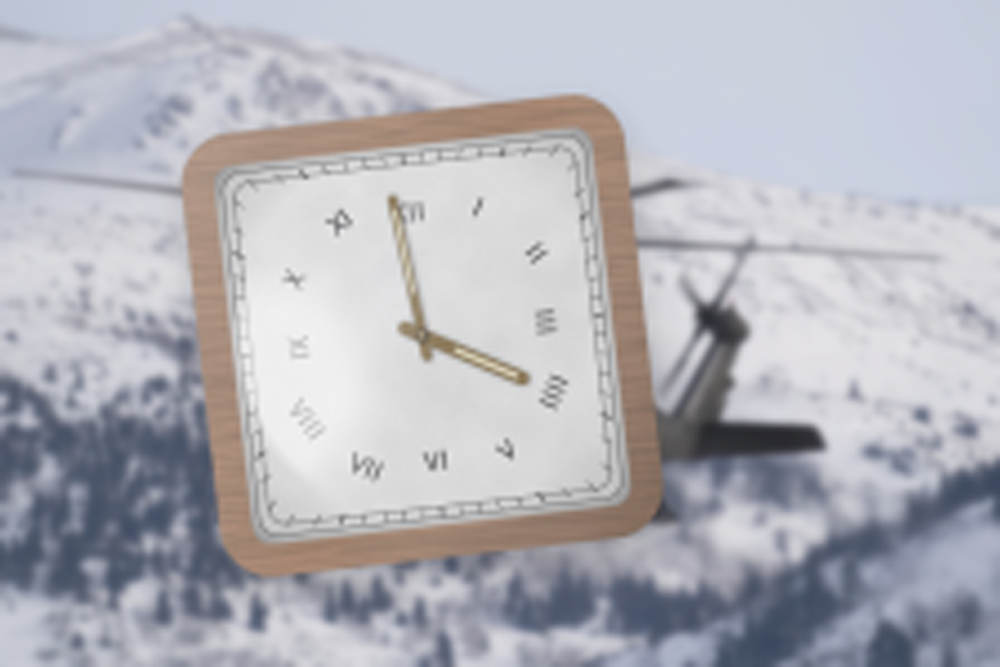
3h59
